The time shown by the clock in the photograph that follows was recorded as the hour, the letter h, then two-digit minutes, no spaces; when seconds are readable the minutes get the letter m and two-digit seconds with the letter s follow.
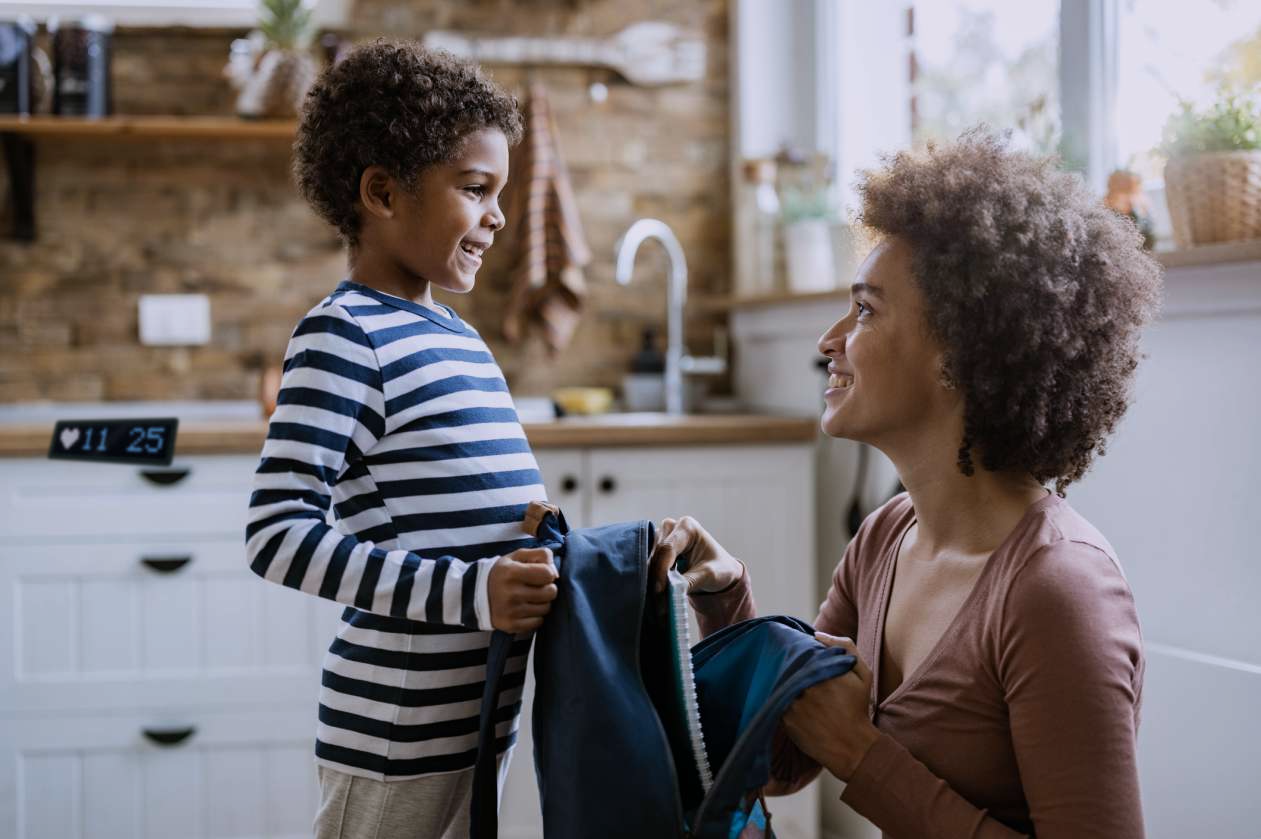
11h25
